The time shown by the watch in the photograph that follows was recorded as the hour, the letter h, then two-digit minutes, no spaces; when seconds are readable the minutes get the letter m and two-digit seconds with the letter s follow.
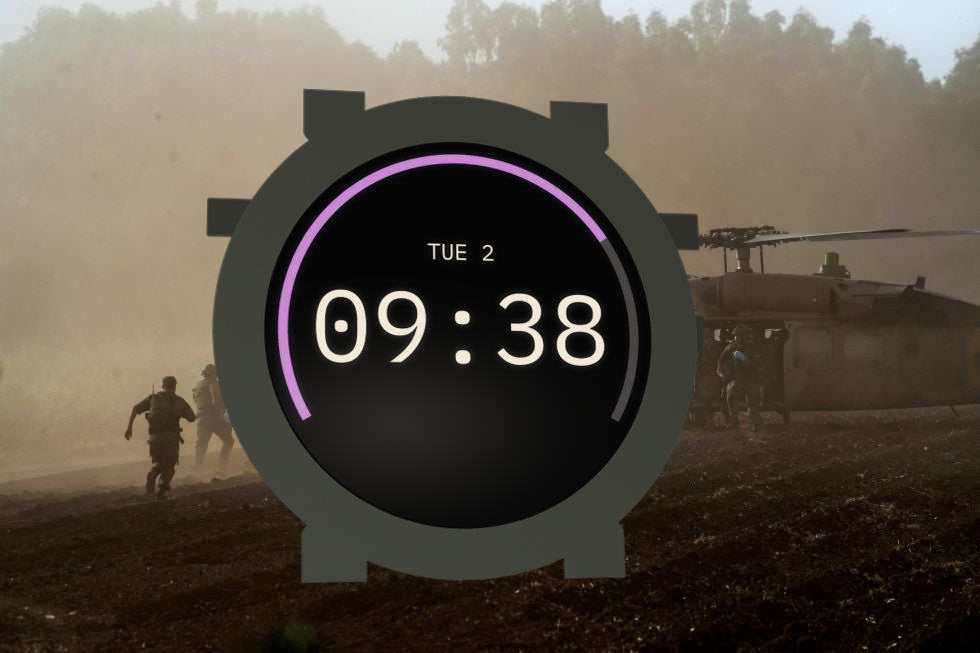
9h38
